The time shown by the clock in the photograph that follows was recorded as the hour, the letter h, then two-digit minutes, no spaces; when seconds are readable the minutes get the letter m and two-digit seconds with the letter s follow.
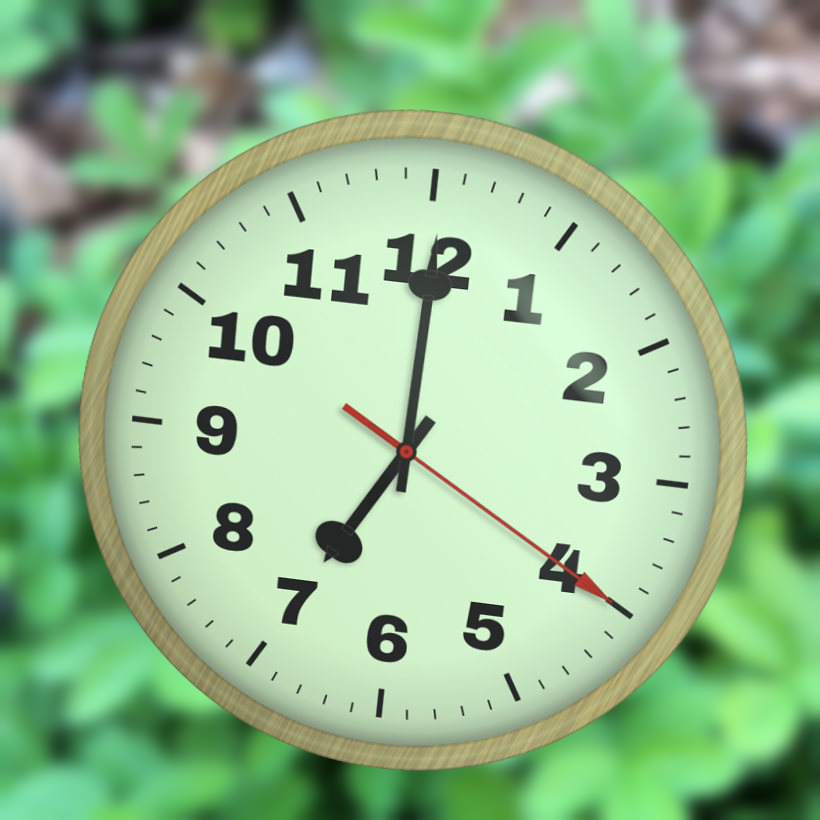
7h00m20s
